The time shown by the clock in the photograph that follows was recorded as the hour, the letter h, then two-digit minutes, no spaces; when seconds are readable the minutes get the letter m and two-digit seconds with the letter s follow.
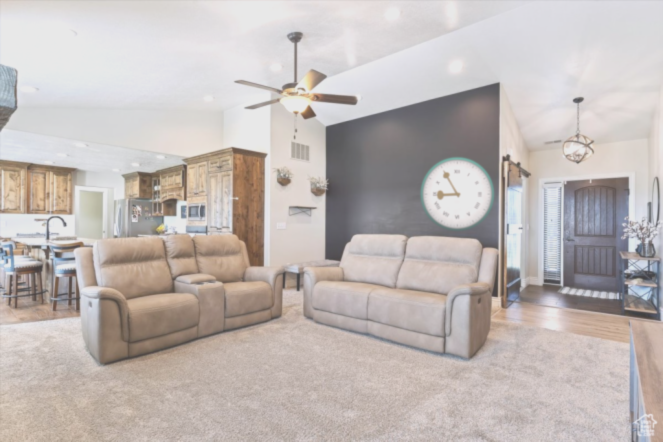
8h55
